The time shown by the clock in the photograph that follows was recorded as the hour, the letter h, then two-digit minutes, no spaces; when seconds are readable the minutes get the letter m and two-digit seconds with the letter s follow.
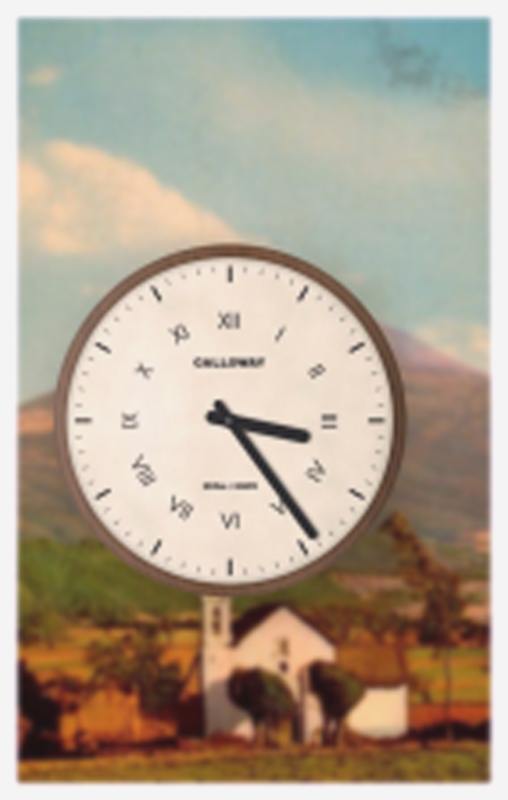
3h24
